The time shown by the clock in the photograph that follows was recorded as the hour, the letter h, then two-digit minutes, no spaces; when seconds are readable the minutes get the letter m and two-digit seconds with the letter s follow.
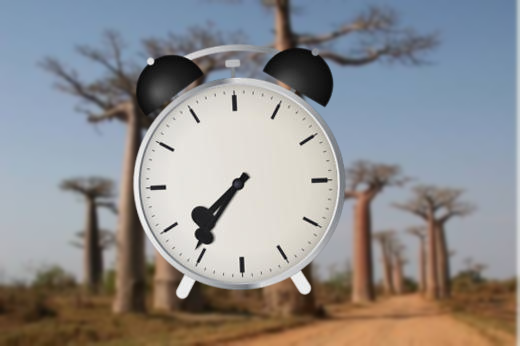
7h36
